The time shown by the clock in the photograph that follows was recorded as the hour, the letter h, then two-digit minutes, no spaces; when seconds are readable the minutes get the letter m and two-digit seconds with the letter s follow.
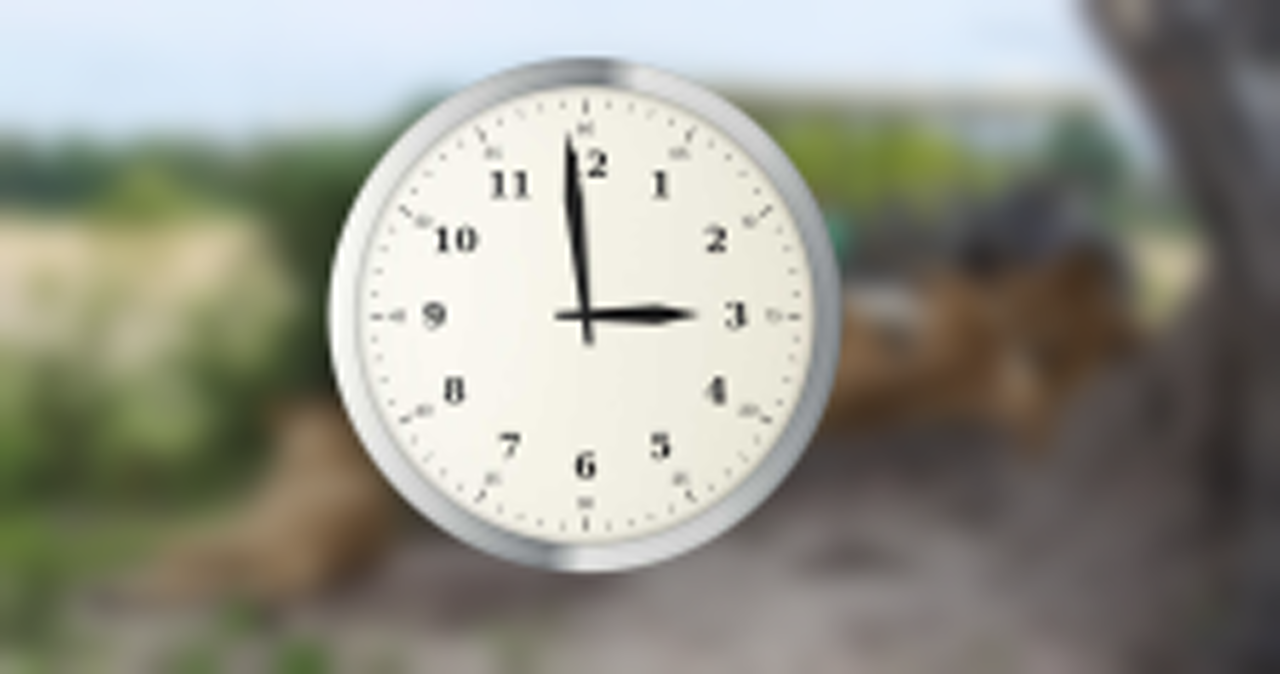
2h59
